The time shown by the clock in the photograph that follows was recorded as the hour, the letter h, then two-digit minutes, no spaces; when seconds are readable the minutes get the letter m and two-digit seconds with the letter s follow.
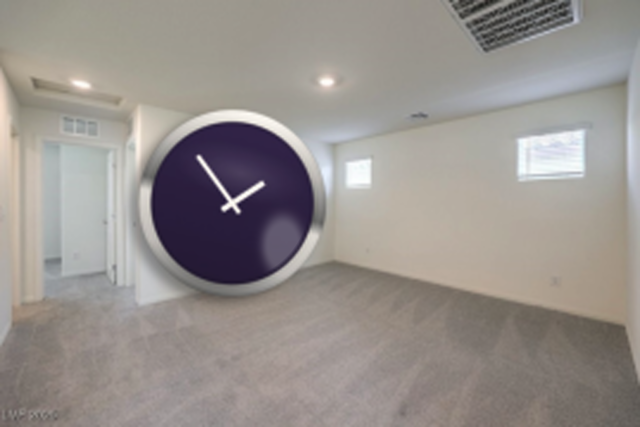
1h54
